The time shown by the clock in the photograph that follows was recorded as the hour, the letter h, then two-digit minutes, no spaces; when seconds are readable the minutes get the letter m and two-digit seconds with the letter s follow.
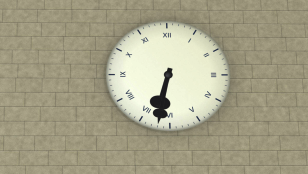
6h32
